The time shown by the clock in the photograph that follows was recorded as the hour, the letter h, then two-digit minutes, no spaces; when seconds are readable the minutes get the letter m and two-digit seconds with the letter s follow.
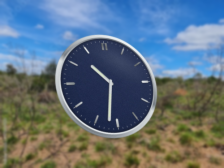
10h32
